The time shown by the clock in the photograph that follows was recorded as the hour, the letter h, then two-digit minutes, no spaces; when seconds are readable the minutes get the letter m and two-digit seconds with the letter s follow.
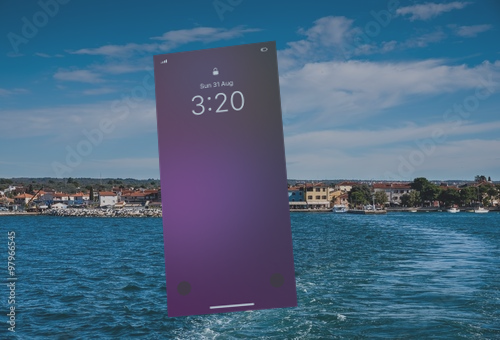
3h20
